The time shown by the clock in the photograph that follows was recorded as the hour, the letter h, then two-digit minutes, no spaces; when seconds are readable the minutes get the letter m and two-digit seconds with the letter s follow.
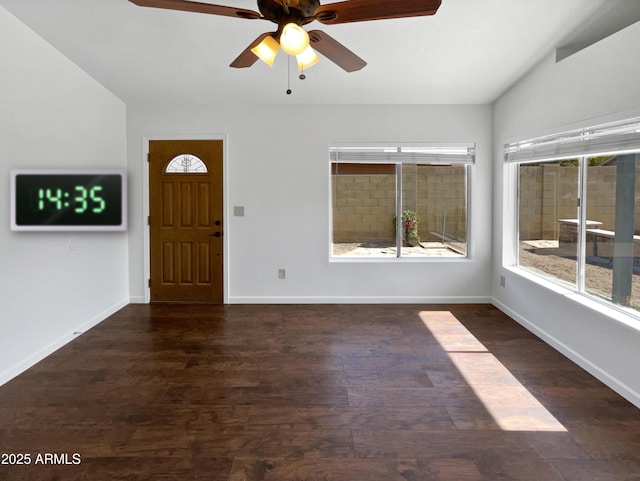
14h35
